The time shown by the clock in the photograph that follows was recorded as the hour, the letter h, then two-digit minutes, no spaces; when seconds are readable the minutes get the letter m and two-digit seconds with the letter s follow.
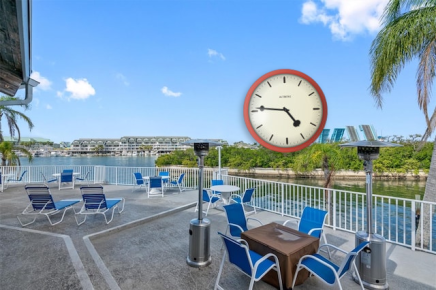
4h46
